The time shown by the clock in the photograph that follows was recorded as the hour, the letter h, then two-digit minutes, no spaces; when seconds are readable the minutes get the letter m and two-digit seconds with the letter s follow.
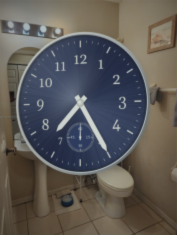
7h25
